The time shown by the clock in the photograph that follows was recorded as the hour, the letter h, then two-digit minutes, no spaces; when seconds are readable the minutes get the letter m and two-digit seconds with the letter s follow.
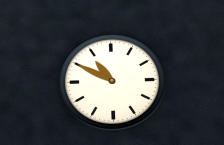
10h50
